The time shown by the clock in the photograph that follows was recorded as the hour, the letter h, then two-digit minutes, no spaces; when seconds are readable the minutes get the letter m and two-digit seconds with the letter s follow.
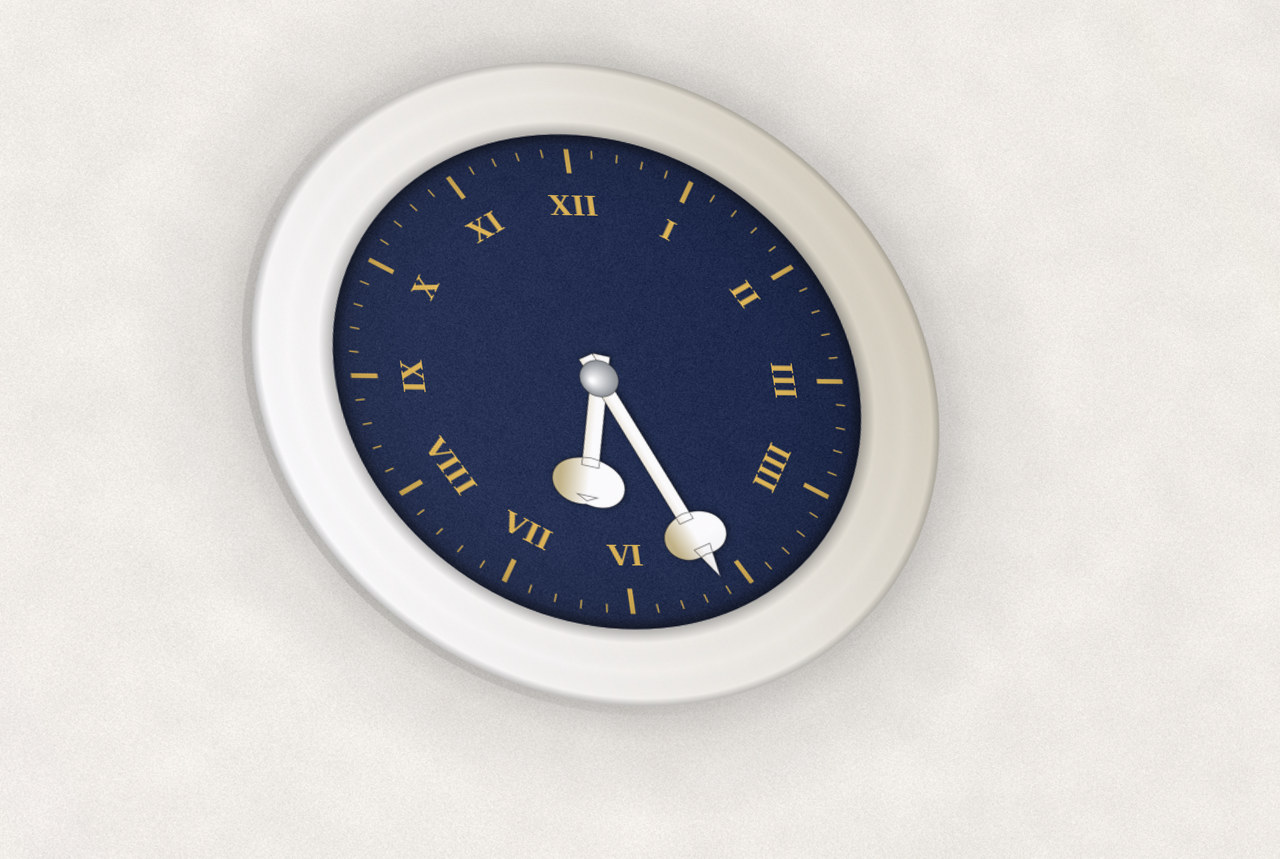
6h26
